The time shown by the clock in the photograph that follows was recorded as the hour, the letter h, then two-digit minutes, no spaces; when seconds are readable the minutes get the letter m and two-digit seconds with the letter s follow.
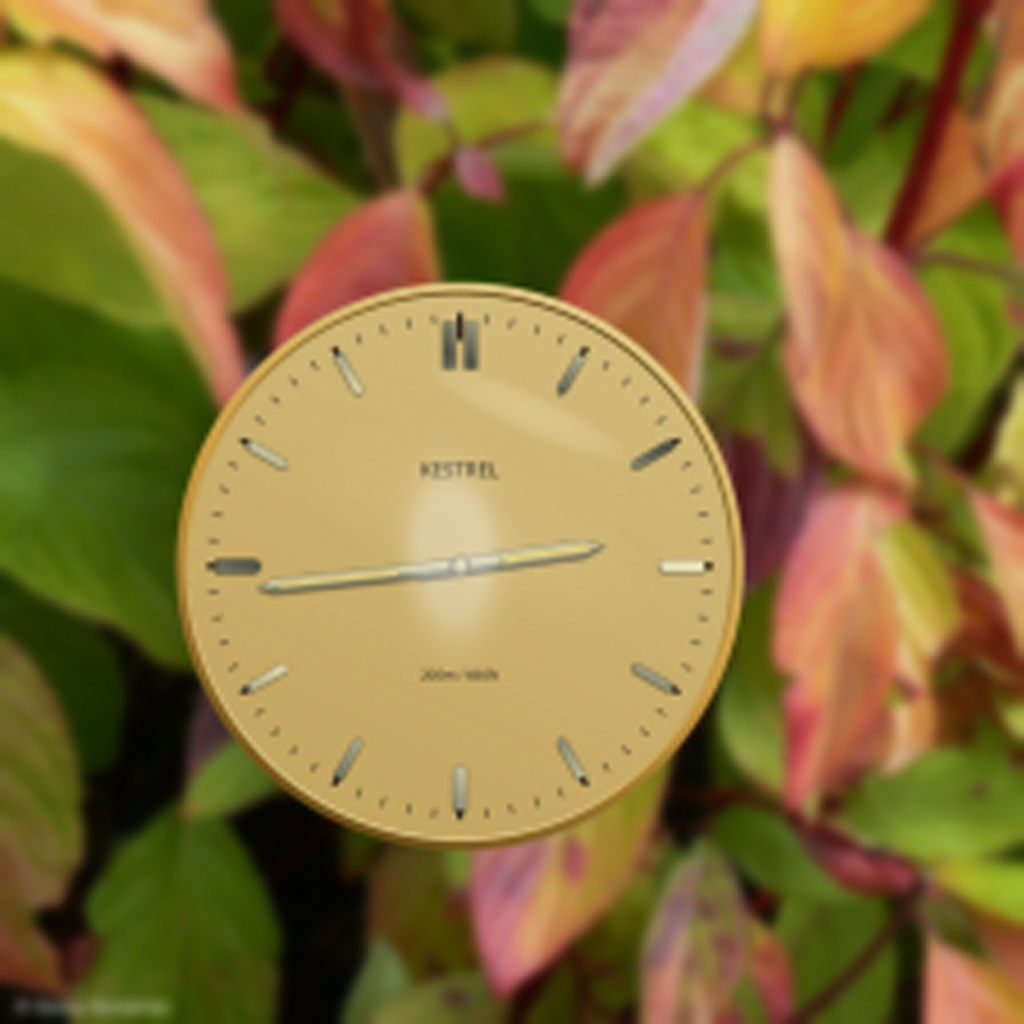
2h44
